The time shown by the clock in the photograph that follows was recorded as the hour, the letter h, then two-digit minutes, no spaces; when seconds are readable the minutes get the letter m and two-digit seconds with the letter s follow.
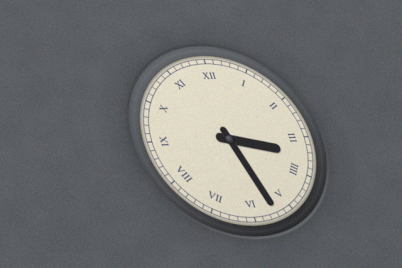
3h27
